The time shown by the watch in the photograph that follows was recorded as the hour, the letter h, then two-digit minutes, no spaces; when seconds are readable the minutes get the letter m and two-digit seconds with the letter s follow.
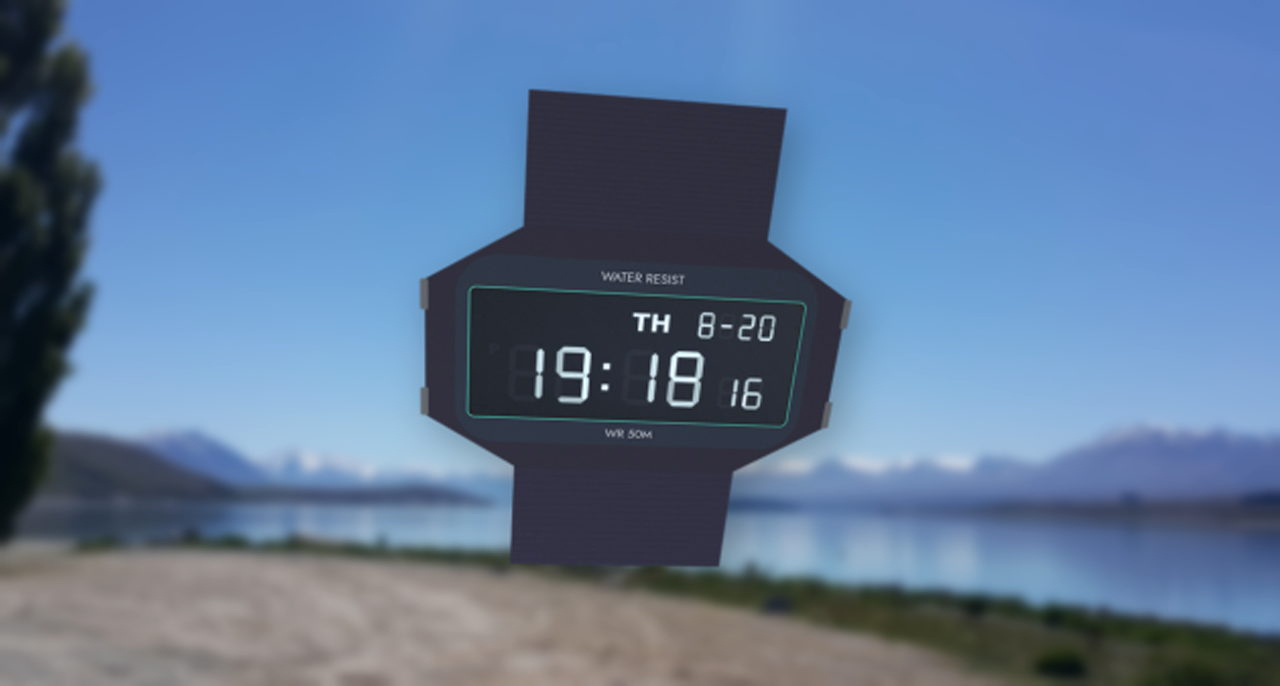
19h18m16s
